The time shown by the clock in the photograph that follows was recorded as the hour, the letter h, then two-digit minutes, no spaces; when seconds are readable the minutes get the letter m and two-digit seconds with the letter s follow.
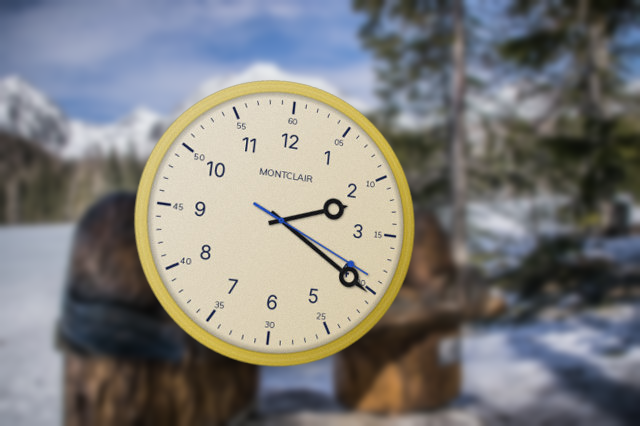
2h20m19s
